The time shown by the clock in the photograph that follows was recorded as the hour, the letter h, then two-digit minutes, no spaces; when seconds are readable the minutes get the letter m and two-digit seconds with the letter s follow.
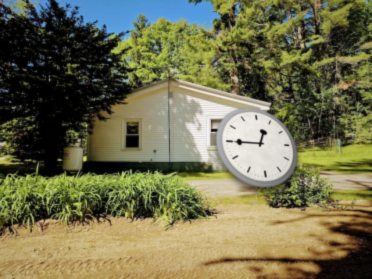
12h45
